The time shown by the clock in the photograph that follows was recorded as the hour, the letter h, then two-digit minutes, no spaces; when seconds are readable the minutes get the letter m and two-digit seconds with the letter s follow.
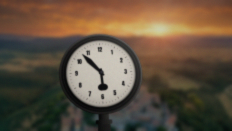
5h53
